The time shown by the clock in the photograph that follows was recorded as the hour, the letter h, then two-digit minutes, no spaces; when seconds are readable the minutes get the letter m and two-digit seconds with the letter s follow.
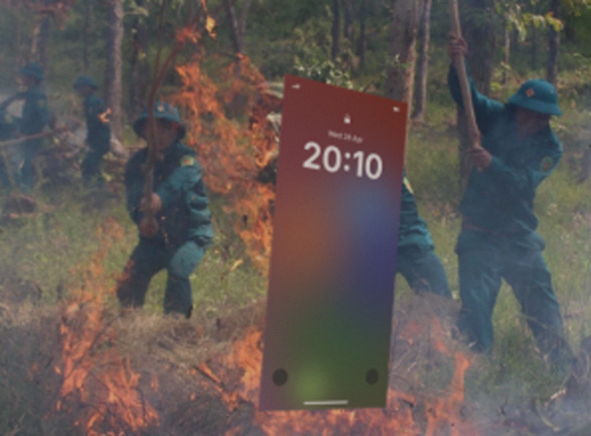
20h10
